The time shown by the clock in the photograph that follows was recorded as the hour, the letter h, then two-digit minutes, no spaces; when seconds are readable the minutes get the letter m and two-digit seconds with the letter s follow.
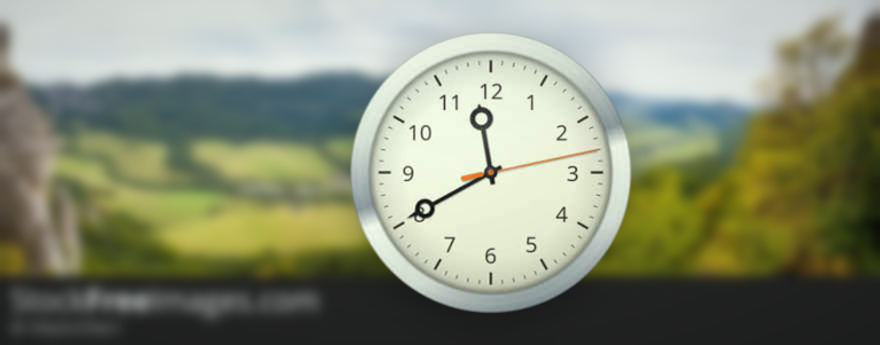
11h40m13s
